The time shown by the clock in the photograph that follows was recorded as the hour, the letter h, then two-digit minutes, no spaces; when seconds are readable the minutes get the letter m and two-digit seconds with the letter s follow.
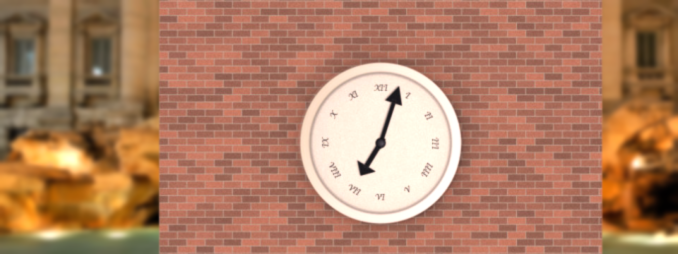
7h03
